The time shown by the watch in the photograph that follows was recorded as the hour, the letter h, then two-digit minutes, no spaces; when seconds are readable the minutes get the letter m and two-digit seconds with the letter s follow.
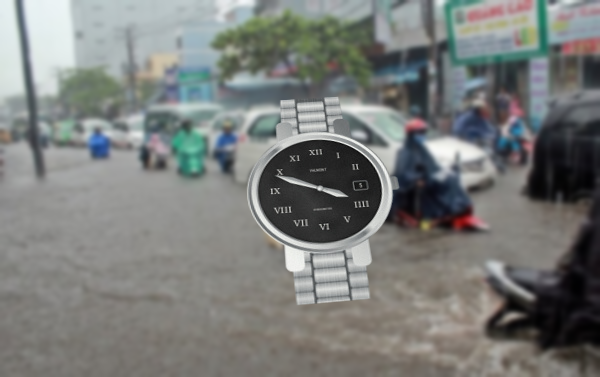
3h49
